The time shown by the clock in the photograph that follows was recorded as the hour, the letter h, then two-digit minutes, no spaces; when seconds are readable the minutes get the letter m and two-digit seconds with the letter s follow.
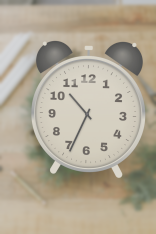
10h34
